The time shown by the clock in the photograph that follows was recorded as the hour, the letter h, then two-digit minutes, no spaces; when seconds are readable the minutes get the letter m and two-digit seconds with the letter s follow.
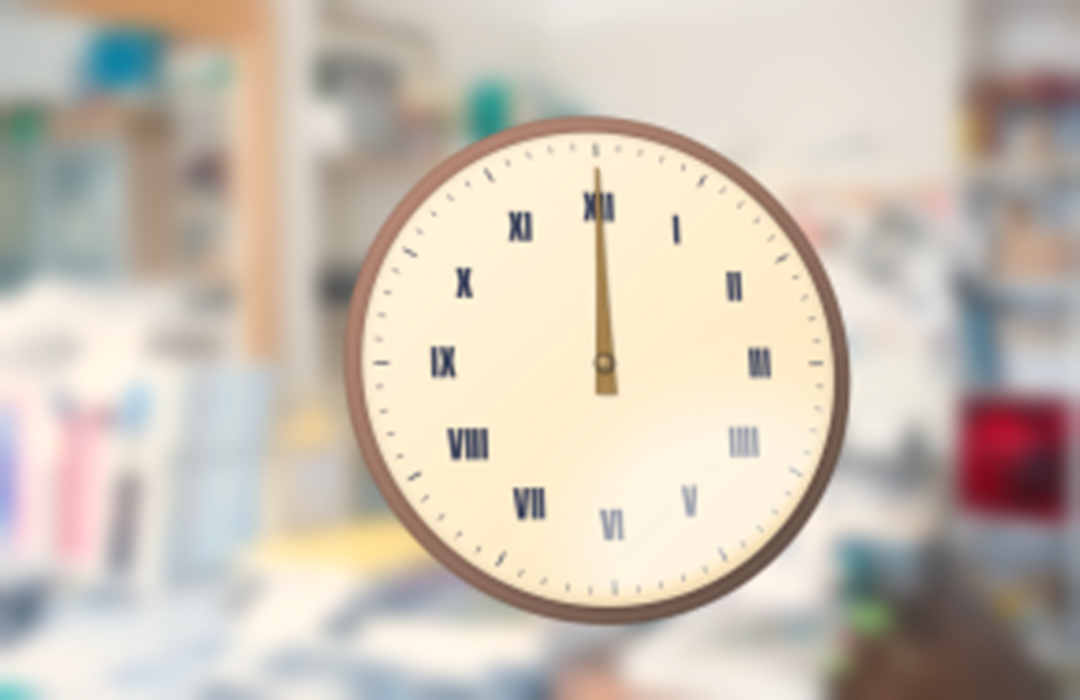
12h00
